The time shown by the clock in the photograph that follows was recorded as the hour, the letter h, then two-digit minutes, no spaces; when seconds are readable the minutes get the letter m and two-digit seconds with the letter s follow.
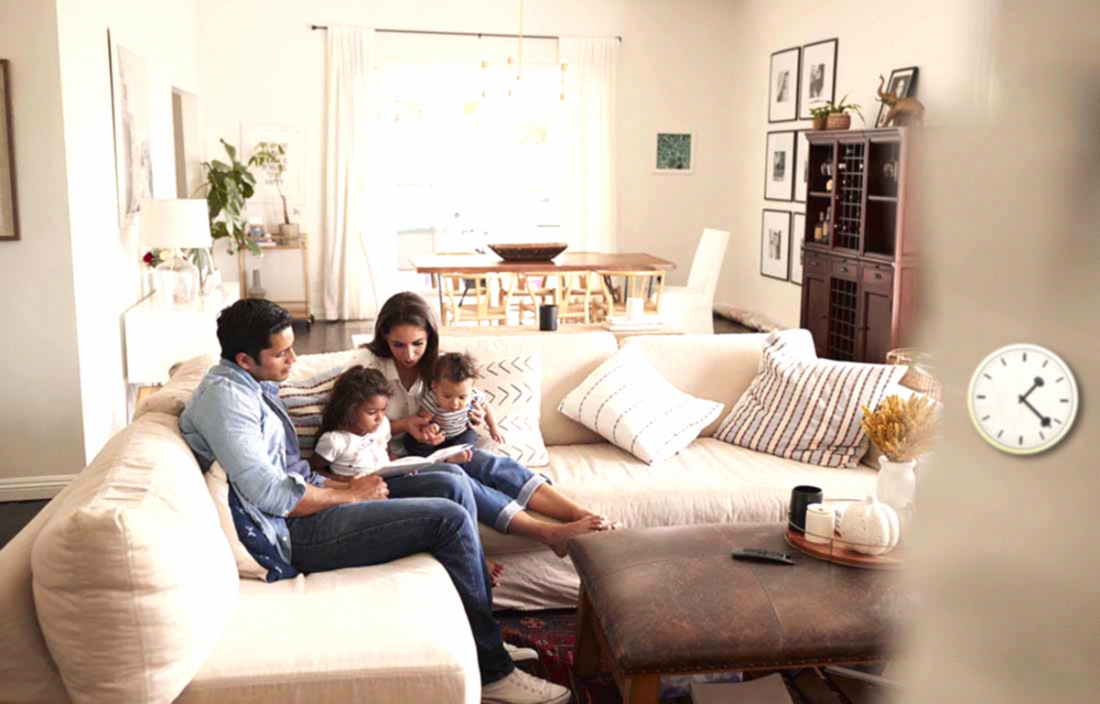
1h22
